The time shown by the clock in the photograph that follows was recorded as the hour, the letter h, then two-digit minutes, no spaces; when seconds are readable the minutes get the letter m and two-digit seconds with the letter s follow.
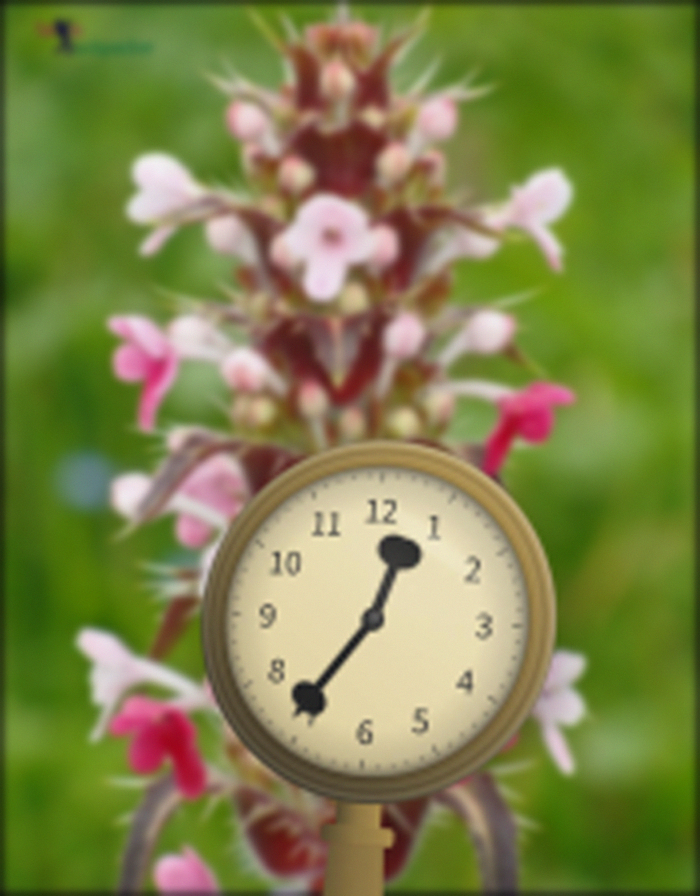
12h36
